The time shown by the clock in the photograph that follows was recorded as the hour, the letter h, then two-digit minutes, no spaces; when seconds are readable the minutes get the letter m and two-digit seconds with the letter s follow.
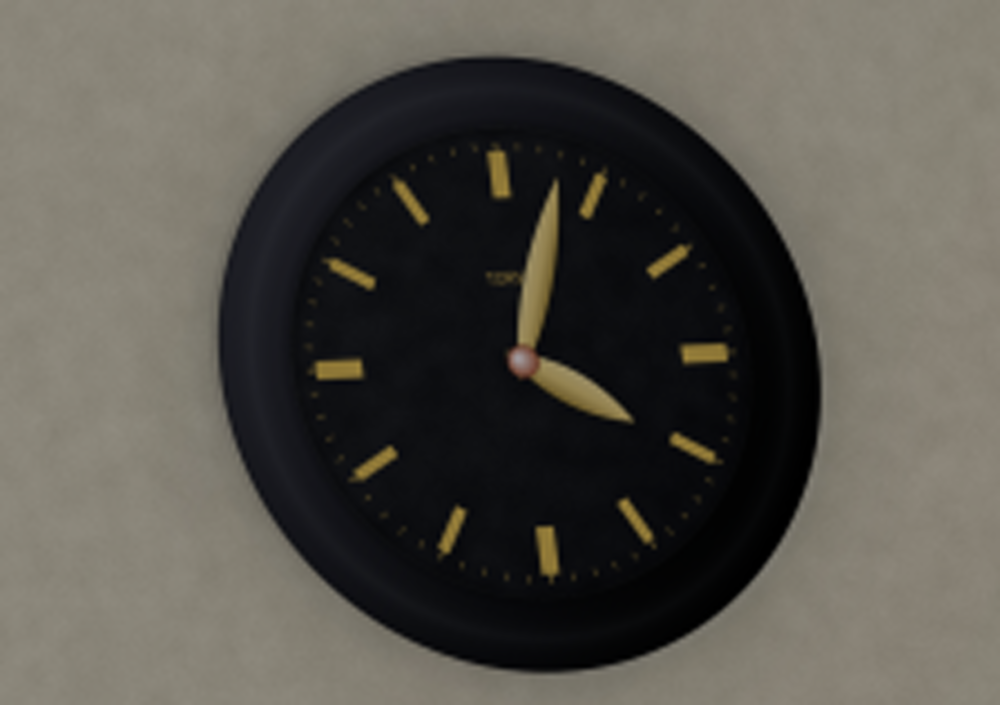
4h03
